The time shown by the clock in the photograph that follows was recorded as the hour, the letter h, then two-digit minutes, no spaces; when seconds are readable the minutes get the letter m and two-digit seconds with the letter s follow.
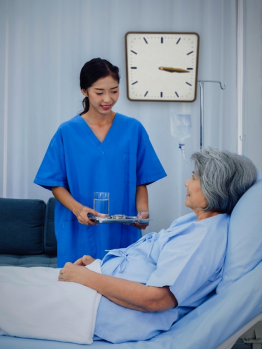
3h16
